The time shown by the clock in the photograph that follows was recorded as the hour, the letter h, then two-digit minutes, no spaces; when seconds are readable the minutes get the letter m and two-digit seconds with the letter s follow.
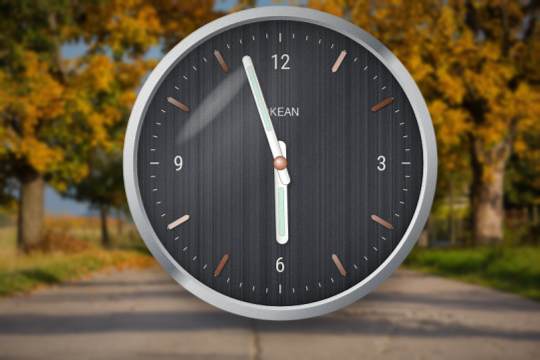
5h57
